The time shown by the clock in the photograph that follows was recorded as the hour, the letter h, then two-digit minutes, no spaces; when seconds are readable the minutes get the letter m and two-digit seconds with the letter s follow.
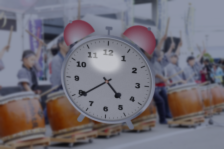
4h39
